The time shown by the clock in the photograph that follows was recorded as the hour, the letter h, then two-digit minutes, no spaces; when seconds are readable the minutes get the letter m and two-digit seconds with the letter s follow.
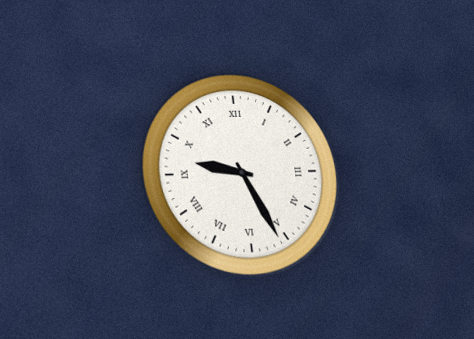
9h26
